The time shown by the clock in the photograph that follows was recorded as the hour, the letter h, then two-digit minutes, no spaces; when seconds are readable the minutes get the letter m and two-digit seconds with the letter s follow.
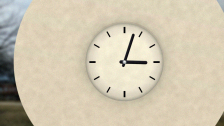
3h03
